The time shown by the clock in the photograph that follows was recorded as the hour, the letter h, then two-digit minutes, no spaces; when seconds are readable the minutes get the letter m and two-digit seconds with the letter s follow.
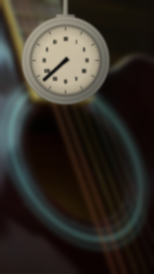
7h38
